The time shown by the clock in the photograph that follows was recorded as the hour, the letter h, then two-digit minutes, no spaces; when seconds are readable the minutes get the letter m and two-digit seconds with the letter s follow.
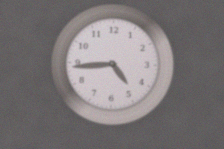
4h44
